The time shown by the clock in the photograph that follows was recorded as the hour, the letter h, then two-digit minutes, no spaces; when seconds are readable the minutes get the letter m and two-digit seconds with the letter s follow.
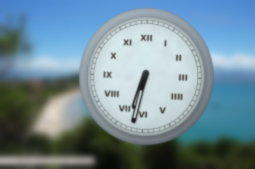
6h32
